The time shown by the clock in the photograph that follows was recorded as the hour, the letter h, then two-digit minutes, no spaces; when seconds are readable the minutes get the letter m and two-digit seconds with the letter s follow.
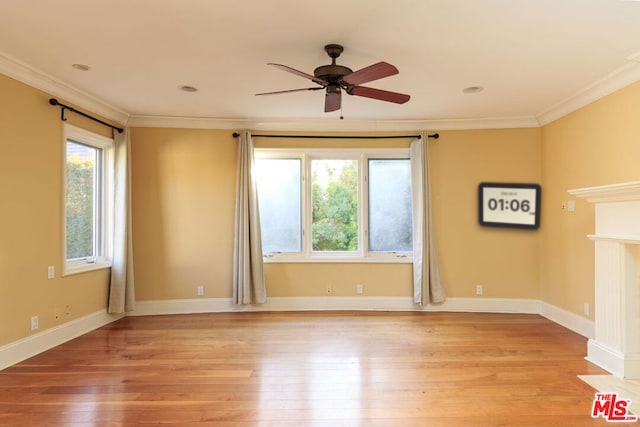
1h06
